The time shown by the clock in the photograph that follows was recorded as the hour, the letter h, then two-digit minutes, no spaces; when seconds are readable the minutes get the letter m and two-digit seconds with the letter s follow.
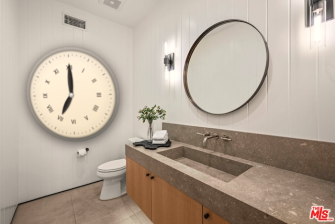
7h00
